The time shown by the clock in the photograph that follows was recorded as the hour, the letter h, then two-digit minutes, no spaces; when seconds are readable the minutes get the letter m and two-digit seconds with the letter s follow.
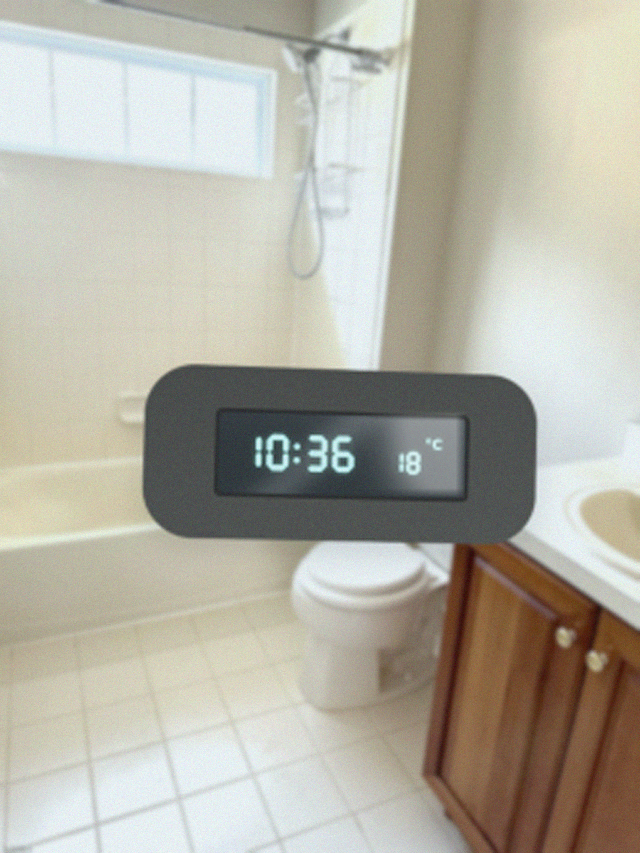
10h36
